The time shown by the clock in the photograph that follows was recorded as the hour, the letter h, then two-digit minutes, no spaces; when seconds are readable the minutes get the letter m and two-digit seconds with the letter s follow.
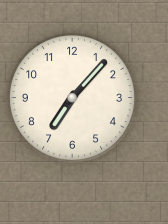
7h07
